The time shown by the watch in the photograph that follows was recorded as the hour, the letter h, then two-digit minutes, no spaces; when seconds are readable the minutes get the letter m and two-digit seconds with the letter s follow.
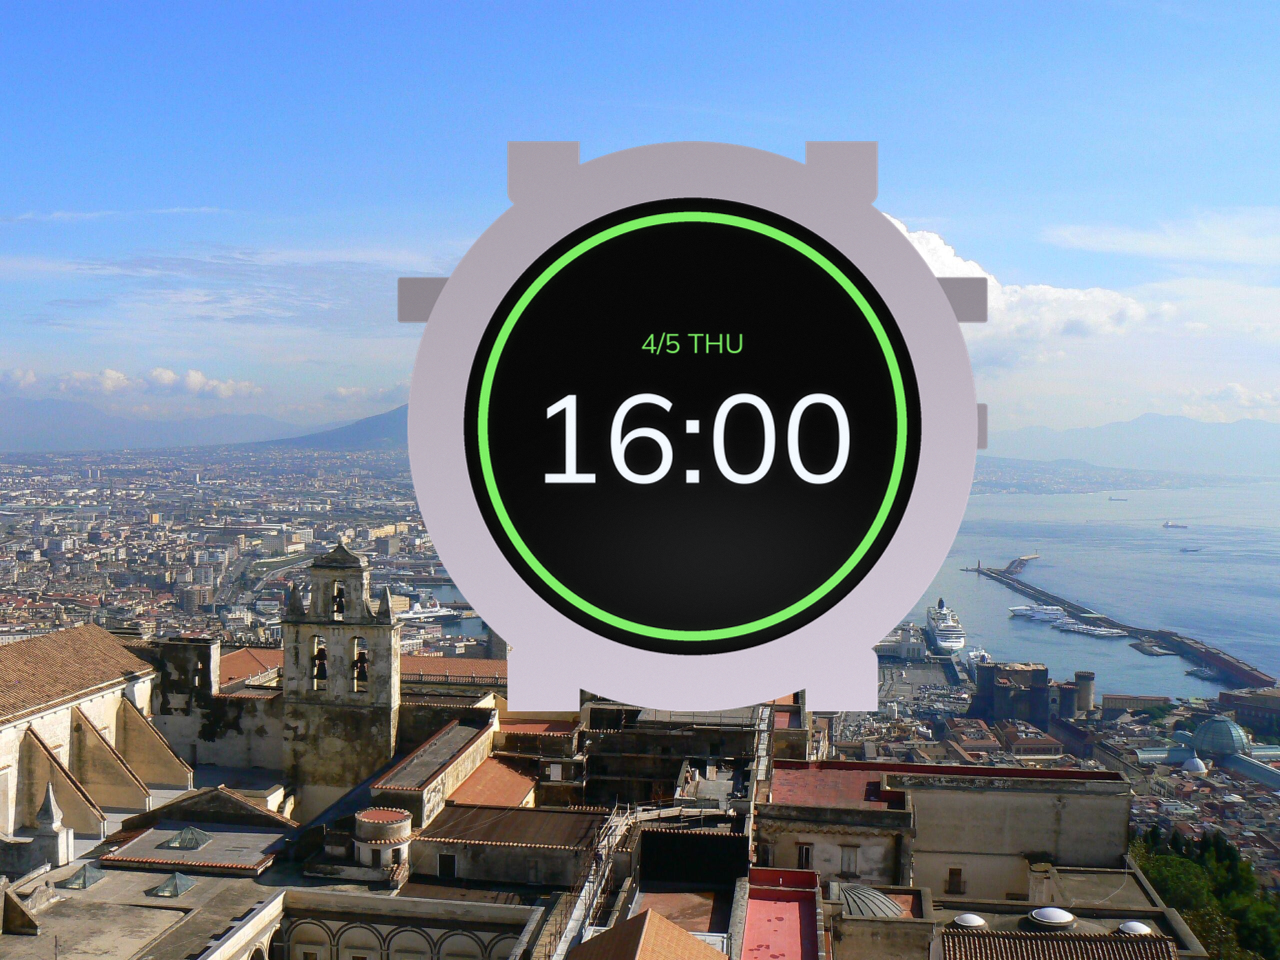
16h00
